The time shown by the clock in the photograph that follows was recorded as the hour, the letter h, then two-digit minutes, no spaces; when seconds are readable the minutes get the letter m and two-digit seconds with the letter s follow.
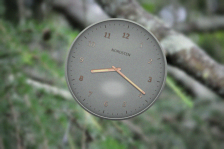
8h19
